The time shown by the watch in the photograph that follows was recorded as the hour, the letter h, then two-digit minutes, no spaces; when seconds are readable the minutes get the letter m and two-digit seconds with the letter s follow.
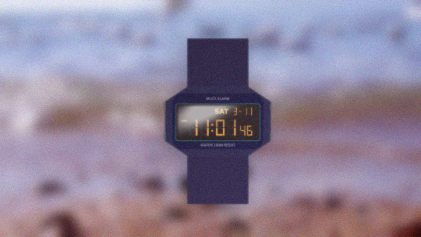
11h01m46s
